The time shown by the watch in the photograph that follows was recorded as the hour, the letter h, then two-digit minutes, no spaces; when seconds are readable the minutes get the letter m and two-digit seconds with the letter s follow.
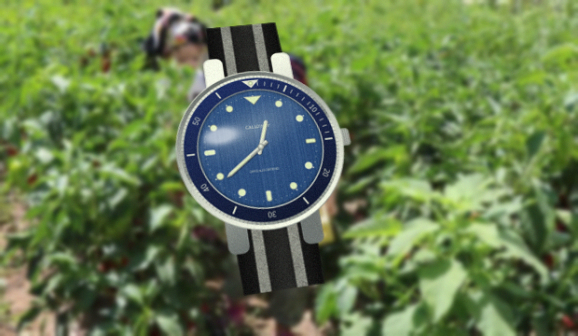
12h39
